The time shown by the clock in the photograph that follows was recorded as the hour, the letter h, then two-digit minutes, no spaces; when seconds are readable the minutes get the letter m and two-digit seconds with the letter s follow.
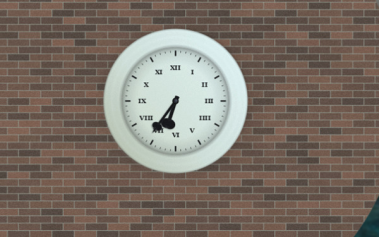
6h36
